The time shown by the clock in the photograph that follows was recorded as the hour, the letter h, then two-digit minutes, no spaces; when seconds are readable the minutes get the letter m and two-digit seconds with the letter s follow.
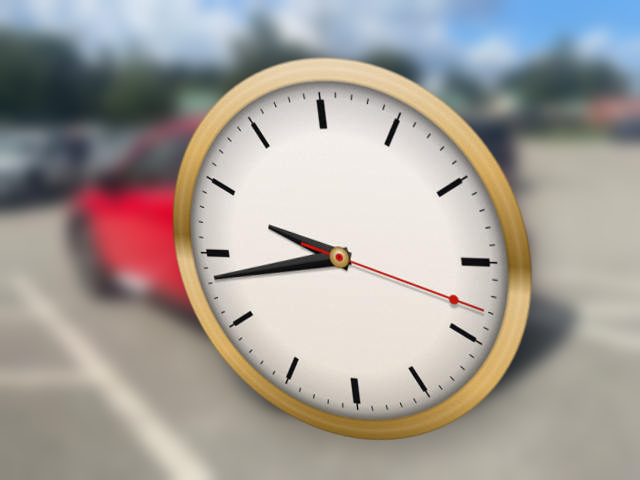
9h43m18s
